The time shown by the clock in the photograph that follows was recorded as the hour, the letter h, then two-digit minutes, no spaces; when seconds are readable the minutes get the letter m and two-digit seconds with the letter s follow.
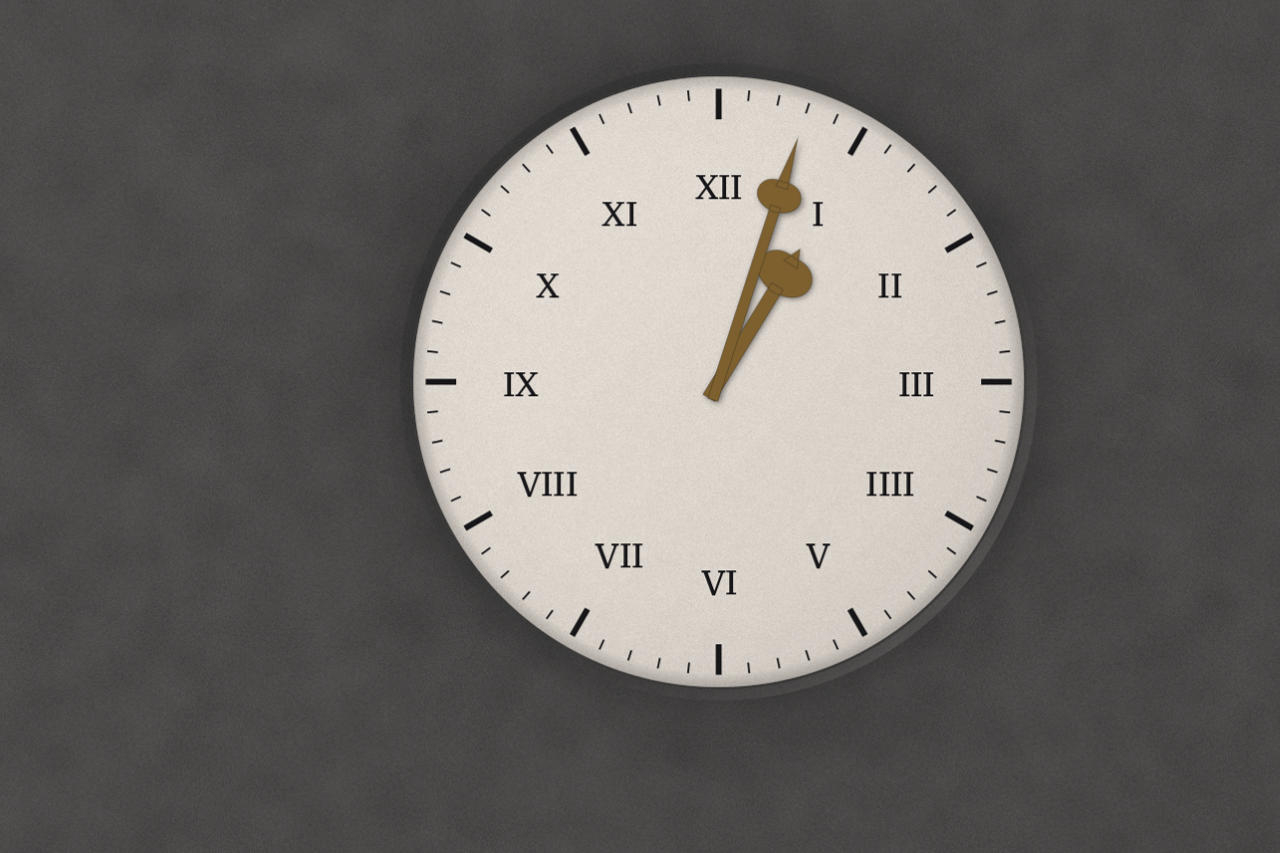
1h03
